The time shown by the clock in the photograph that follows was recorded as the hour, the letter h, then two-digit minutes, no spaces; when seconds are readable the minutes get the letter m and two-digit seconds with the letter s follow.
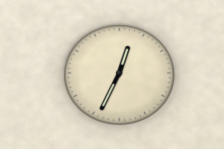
12h34
